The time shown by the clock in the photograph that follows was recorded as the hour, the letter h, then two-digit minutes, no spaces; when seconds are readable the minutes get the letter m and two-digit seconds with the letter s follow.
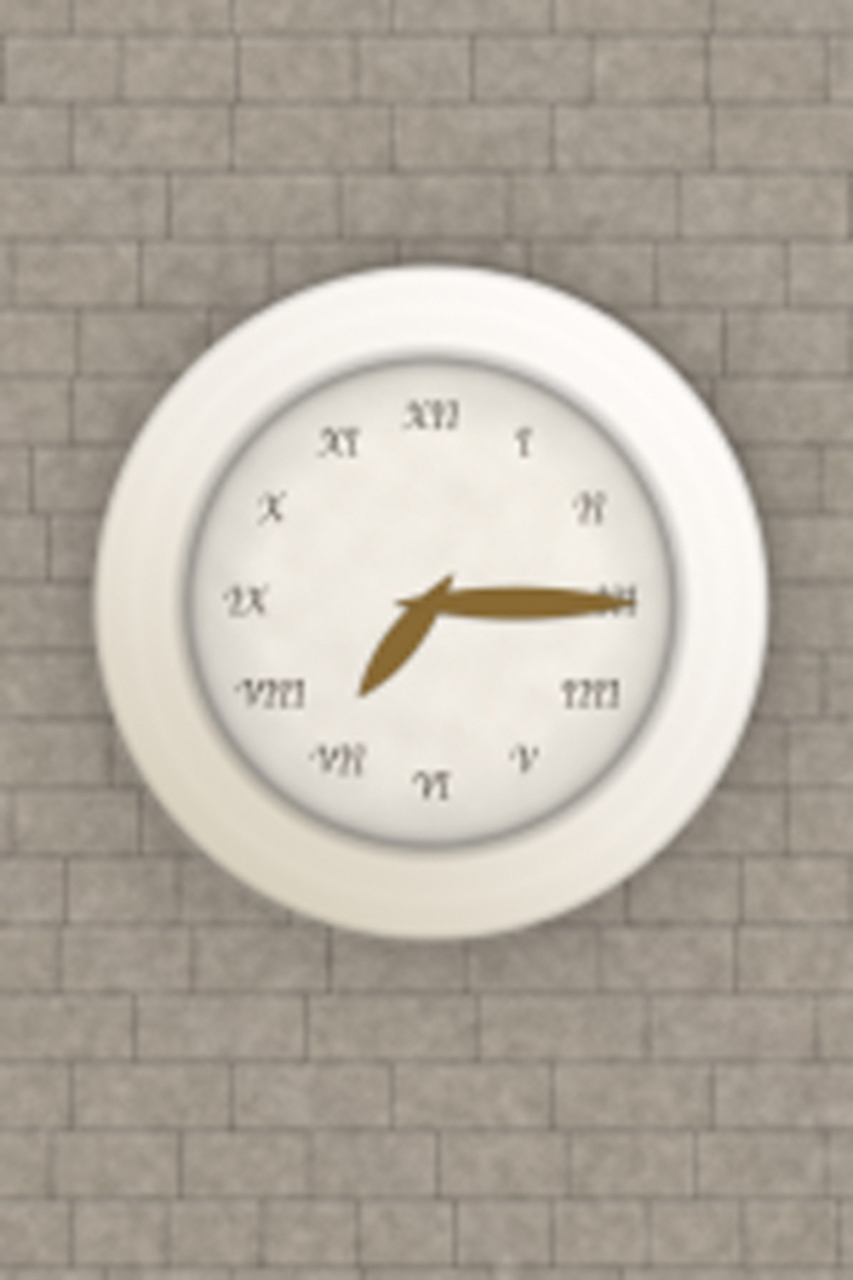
7h15
